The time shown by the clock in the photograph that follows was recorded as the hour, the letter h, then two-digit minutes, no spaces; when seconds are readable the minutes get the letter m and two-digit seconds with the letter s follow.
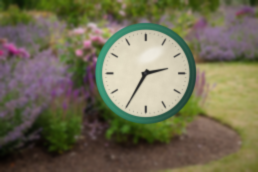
2h35
